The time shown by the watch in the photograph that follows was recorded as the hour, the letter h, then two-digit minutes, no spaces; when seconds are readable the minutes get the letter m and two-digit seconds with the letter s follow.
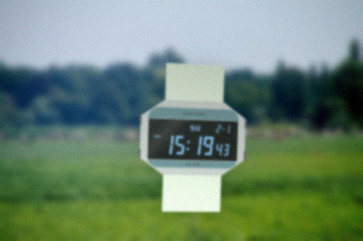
15h19m43s
